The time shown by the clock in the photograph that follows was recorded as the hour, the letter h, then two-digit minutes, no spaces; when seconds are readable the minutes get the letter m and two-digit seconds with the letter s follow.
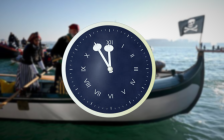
11h55
